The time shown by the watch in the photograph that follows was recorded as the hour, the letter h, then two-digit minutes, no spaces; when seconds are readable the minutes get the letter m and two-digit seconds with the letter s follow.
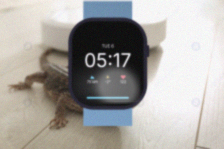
5h17
